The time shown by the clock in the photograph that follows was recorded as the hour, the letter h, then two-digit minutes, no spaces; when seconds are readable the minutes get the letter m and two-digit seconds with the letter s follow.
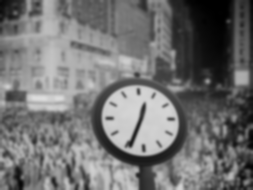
12h34
